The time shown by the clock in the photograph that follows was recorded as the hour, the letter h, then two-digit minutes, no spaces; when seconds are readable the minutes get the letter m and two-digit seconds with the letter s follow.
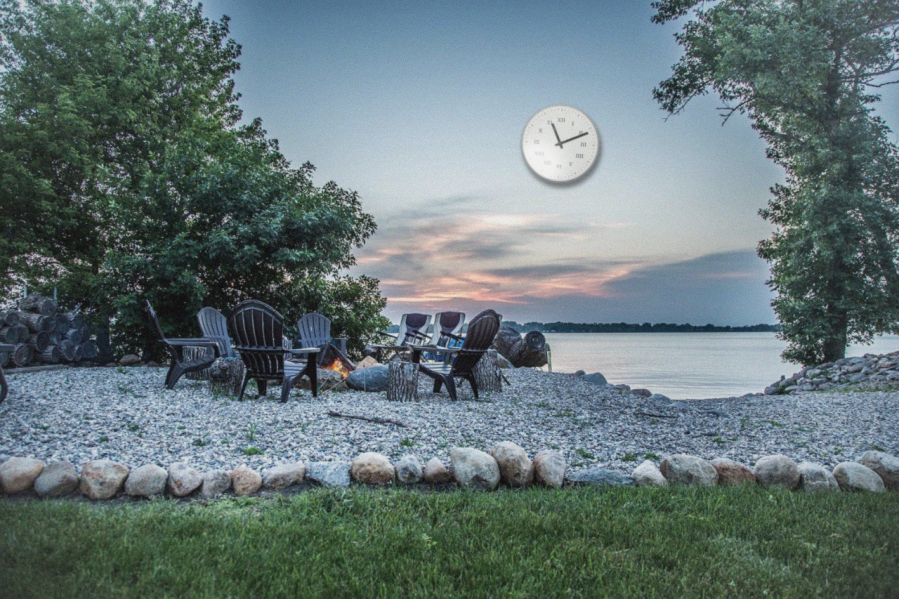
11h11
